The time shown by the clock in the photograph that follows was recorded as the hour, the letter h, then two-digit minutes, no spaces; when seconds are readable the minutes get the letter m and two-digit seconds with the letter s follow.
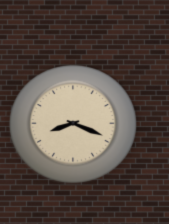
8h19
